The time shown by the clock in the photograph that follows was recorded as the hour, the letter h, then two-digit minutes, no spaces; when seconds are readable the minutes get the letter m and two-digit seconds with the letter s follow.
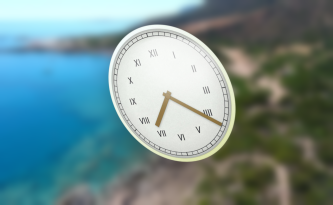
7h21
